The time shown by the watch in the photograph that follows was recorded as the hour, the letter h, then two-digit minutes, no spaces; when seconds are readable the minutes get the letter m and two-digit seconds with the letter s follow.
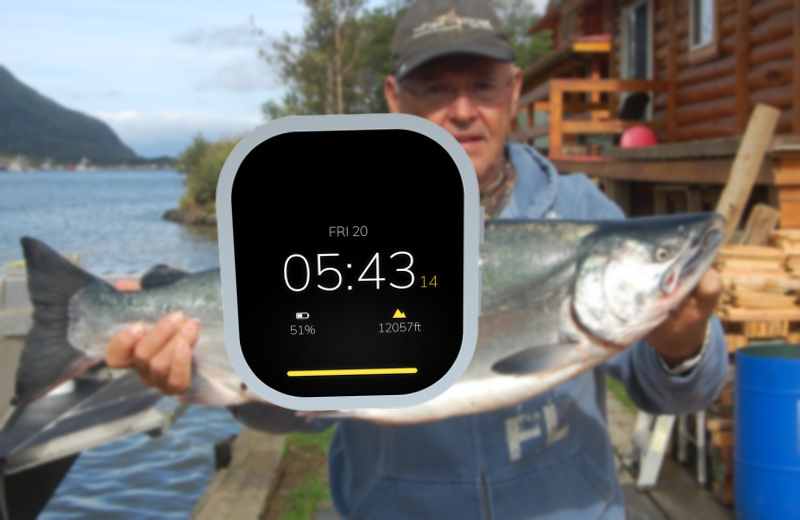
5h43m14s
